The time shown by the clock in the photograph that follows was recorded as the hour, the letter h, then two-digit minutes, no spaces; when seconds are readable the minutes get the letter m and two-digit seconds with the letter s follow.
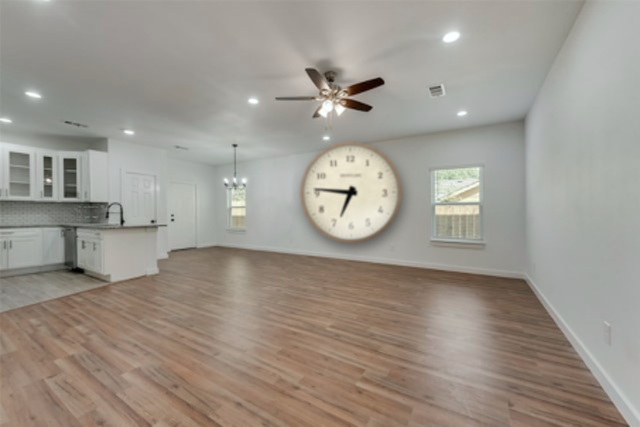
6h46
